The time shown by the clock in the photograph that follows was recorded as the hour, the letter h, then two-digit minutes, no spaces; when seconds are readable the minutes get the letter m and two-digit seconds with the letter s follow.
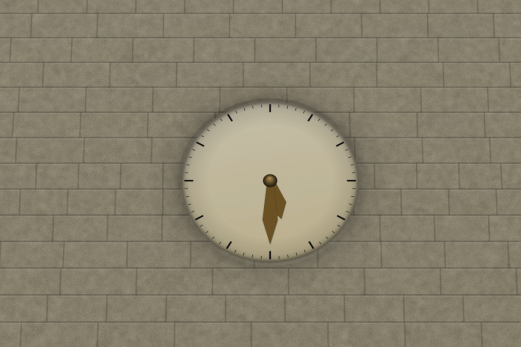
5h30
